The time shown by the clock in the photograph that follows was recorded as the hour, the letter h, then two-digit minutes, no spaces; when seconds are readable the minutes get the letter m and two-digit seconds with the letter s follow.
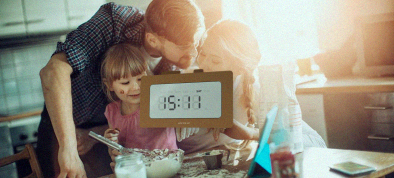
15h11
